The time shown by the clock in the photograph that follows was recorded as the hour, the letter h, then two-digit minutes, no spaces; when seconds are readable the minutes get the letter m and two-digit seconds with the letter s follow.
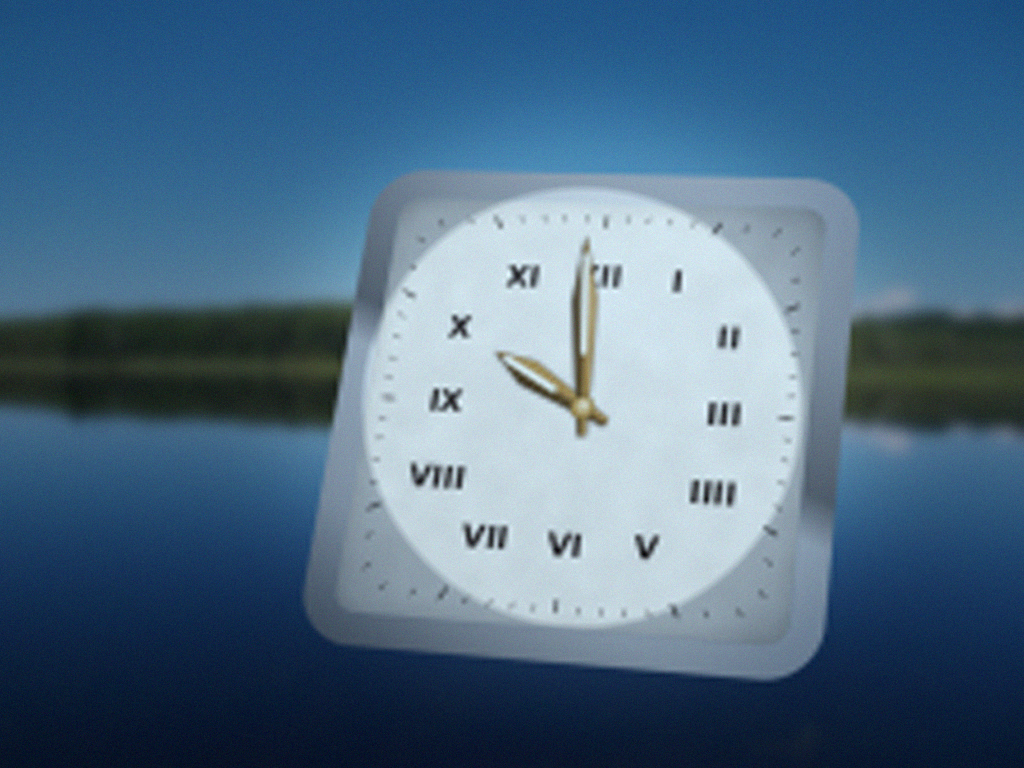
9h59
